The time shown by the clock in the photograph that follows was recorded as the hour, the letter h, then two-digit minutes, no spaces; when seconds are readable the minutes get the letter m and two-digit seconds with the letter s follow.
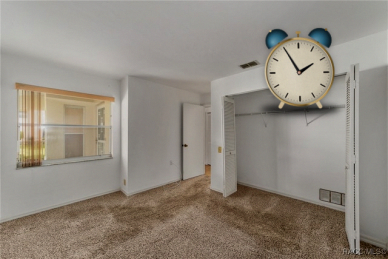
1h55
